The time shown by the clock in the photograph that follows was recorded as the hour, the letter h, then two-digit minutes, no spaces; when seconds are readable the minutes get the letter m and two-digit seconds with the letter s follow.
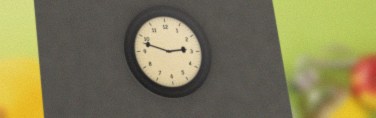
2h48
